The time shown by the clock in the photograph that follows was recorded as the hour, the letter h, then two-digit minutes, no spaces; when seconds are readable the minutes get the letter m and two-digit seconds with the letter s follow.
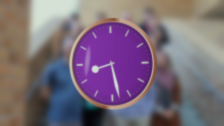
8h28
